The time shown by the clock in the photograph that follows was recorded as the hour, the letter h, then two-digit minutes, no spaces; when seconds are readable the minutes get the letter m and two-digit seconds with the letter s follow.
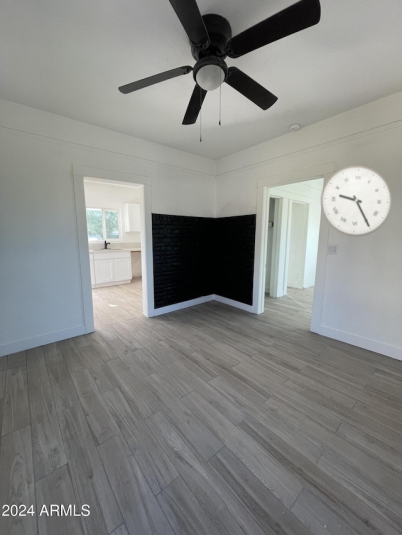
9h25
